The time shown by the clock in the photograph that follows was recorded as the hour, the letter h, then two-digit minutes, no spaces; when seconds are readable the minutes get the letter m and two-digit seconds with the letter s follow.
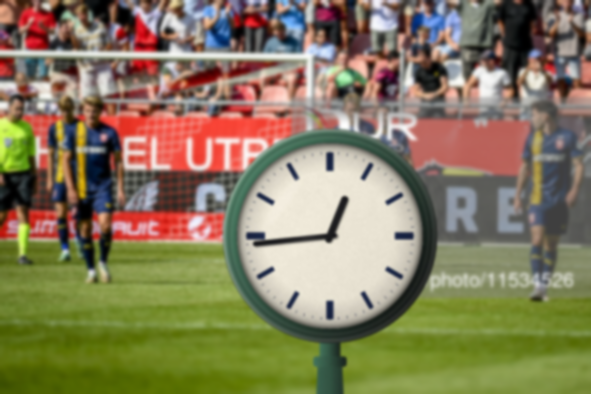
12h44
